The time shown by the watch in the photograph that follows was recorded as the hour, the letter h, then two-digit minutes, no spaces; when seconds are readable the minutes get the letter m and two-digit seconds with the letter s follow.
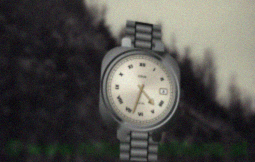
4h33
